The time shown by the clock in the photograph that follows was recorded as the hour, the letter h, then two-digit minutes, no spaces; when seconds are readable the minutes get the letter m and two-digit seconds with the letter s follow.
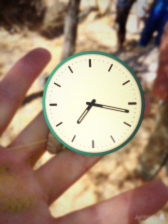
7h17
